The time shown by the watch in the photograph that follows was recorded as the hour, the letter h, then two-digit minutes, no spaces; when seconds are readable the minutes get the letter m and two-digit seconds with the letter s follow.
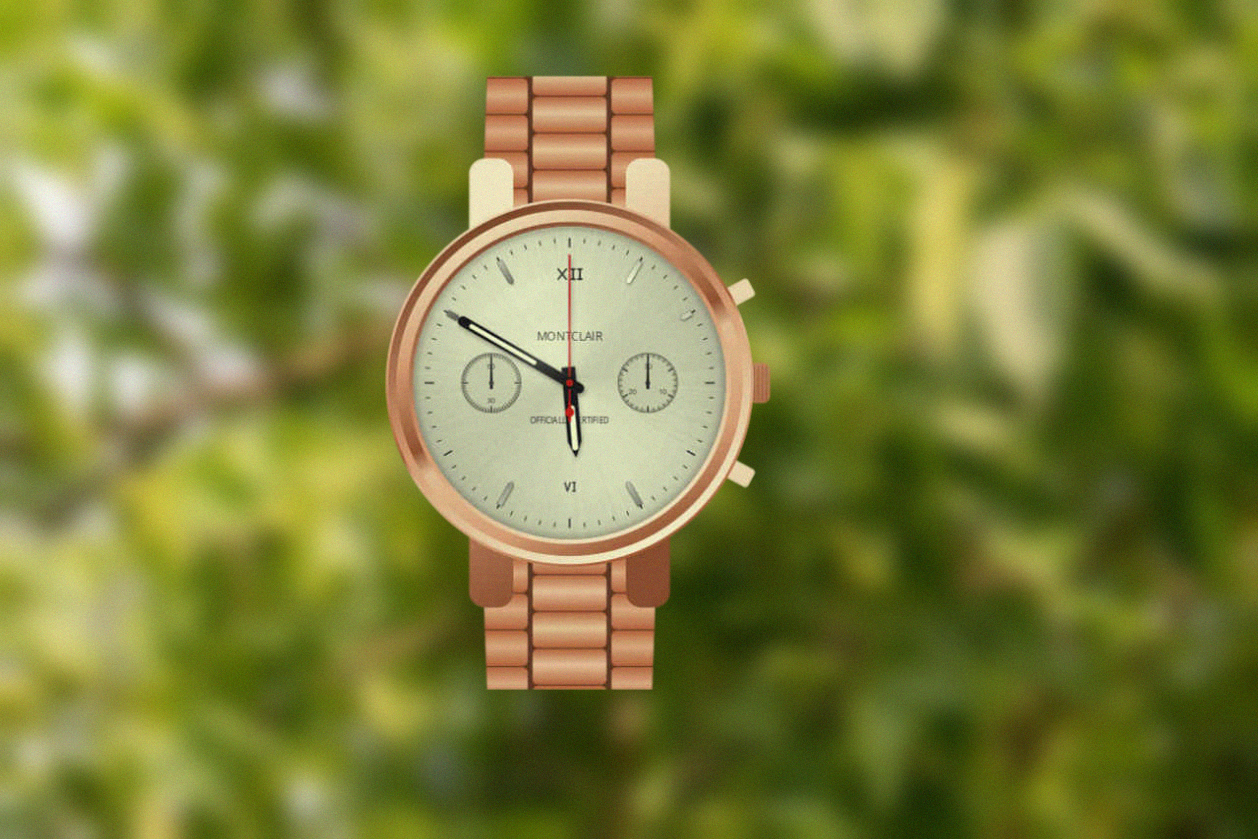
5h50
